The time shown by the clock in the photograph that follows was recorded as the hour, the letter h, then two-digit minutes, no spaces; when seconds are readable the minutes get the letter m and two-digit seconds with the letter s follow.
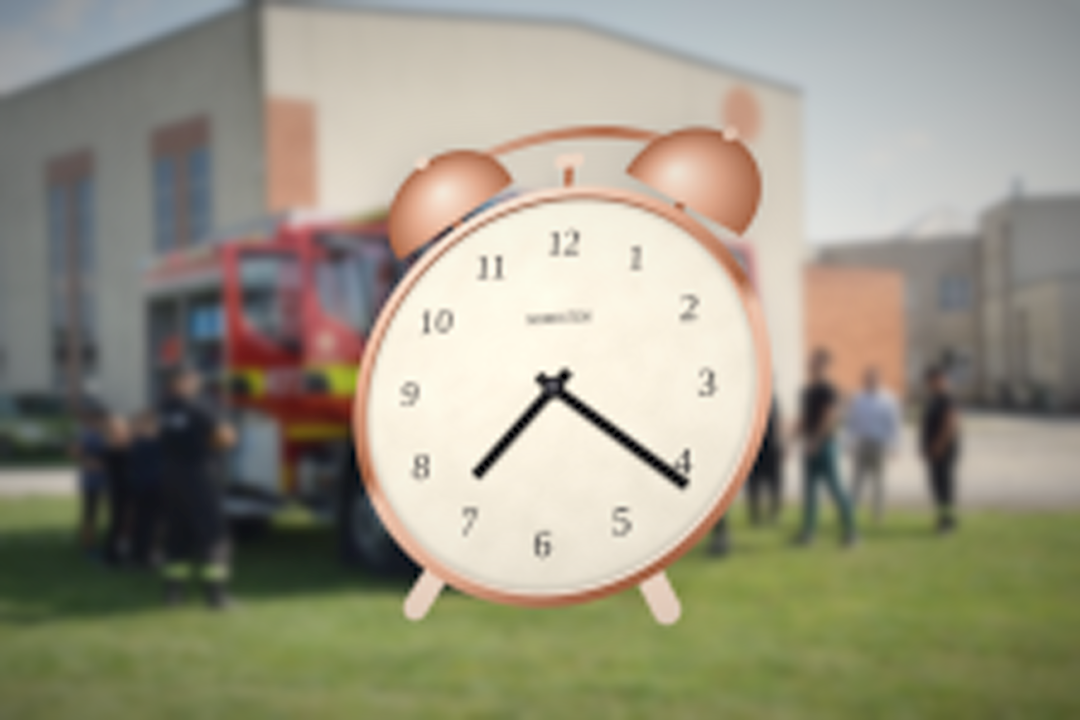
7h21
